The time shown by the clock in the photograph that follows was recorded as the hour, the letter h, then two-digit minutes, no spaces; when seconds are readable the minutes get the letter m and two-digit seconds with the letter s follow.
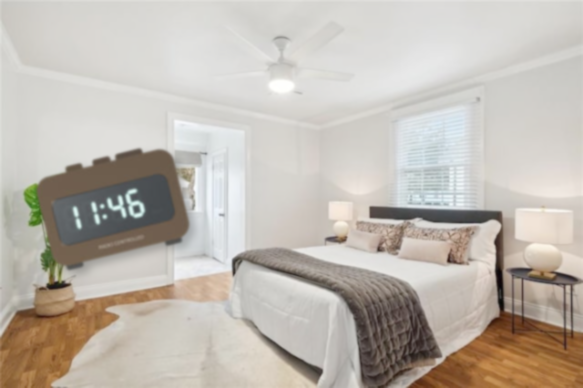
11h46
